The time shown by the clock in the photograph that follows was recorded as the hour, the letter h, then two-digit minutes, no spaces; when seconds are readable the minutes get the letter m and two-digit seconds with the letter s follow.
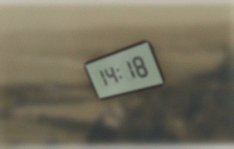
14h18
